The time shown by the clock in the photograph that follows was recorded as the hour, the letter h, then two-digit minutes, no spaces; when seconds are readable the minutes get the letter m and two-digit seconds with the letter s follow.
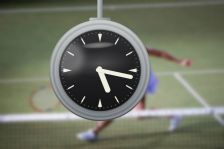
5h17
